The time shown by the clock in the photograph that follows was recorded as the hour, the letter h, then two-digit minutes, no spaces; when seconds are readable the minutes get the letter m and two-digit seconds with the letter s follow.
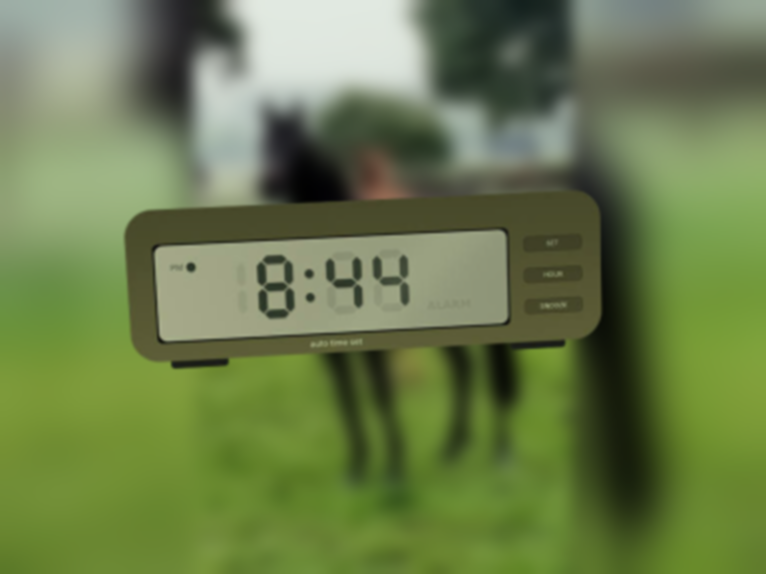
8h44
